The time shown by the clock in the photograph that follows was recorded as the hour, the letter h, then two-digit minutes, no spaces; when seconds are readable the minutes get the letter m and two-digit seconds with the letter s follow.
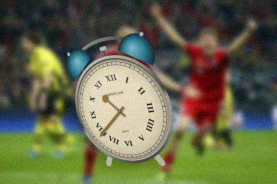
10h39
